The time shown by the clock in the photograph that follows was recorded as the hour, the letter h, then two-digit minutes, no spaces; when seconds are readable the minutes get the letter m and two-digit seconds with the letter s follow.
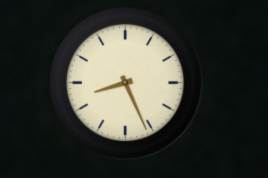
8h26
